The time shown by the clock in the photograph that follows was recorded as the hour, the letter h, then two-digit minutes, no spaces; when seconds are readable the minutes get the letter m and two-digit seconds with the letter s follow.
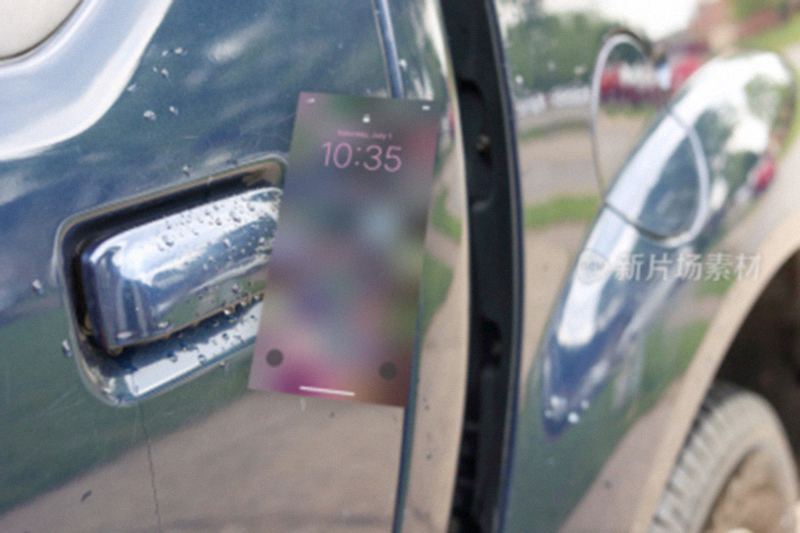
10h35
